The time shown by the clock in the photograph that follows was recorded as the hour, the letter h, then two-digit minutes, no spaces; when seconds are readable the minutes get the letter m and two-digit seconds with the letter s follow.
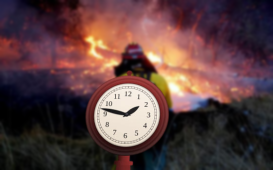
1h47
